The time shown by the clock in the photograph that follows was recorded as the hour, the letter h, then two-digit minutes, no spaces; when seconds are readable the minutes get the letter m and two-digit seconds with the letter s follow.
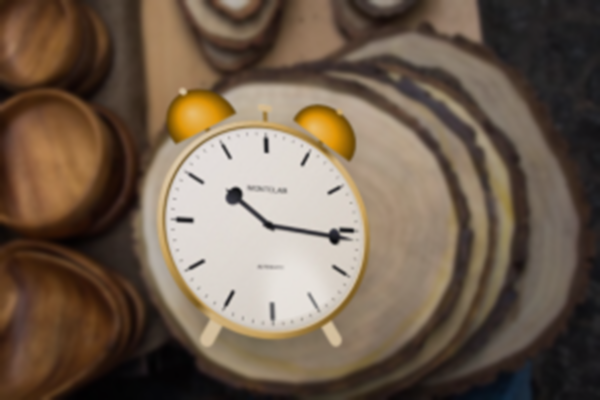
10h16
